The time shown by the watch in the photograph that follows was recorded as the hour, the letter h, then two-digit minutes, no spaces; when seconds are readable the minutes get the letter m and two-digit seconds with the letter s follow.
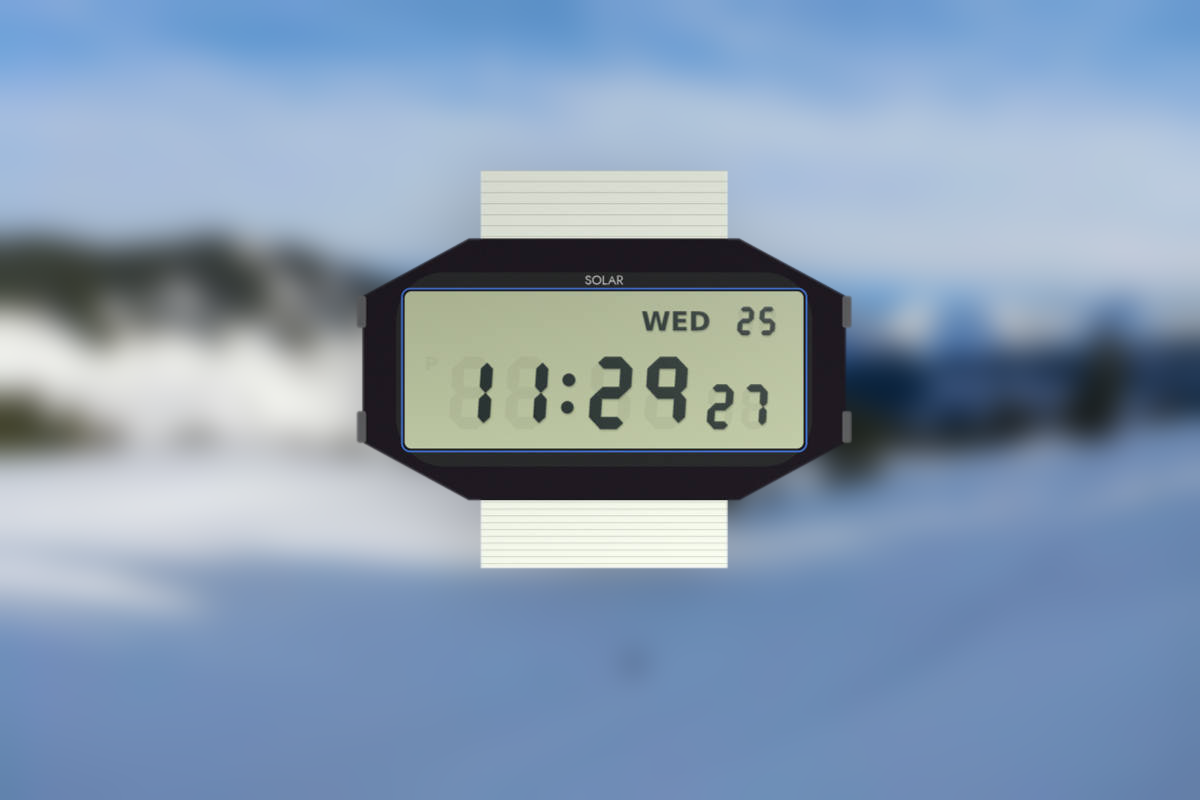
11h29m27s
